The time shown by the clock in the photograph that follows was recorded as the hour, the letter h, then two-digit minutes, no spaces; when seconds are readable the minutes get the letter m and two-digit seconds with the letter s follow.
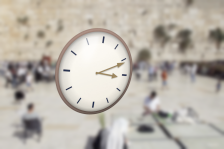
3h11
